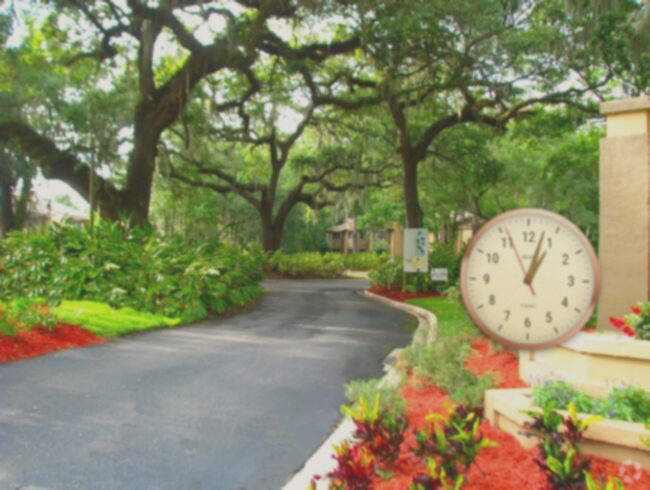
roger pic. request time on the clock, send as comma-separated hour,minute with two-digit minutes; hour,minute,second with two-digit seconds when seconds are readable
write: 1,02,56
